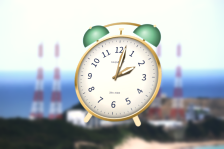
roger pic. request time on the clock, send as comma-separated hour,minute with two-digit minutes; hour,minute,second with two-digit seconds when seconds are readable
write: 2,02
